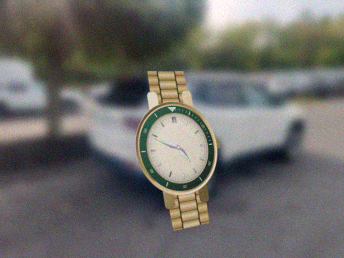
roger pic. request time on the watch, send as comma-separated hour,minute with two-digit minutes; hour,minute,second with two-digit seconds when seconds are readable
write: 4,49
